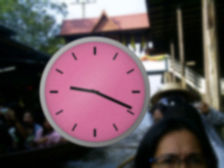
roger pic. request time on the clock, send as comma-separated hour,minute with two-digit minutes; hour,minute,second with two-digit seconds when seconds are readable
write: 9,19
